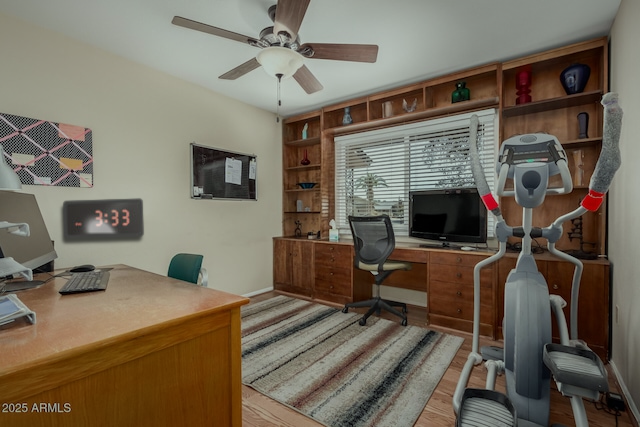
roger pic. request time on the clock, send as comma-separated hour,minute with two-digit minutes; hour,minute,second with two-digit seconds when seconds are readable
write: 3,33
